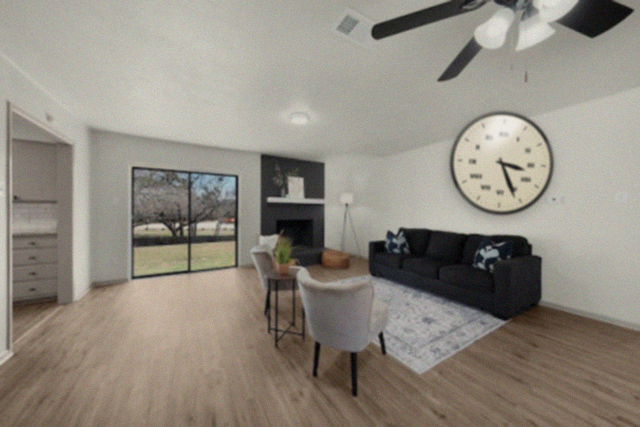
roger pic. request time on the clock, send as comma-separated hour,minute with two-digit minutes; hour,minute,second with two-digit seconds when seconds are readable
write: 3,26
